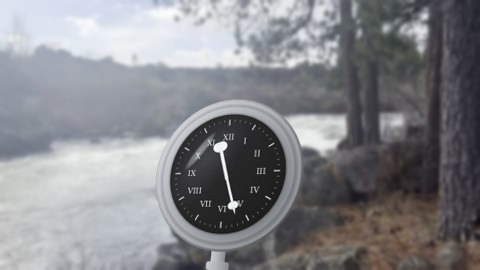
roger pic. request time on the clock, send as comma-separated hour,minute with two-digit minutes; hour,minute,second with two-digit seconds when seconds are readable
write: 11,27
